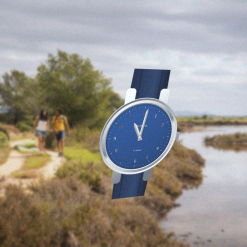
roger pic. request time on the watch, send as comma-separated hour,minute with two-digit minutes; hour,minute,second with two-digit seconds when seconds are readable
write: 11,01
